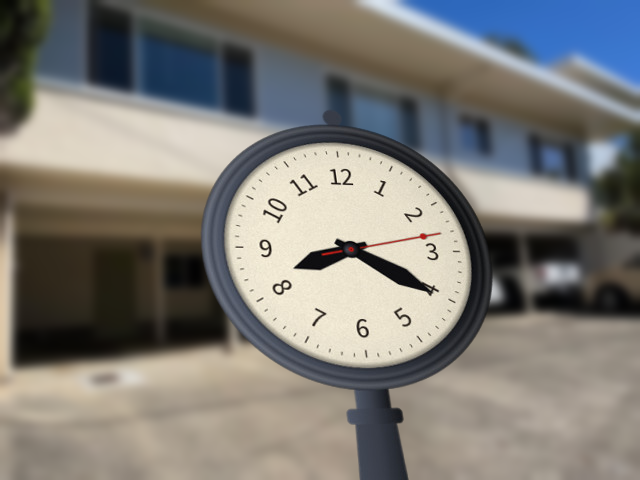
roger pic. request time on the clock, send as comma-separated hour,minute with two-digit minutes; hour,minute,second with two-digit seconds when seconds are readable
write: 8,20,13
